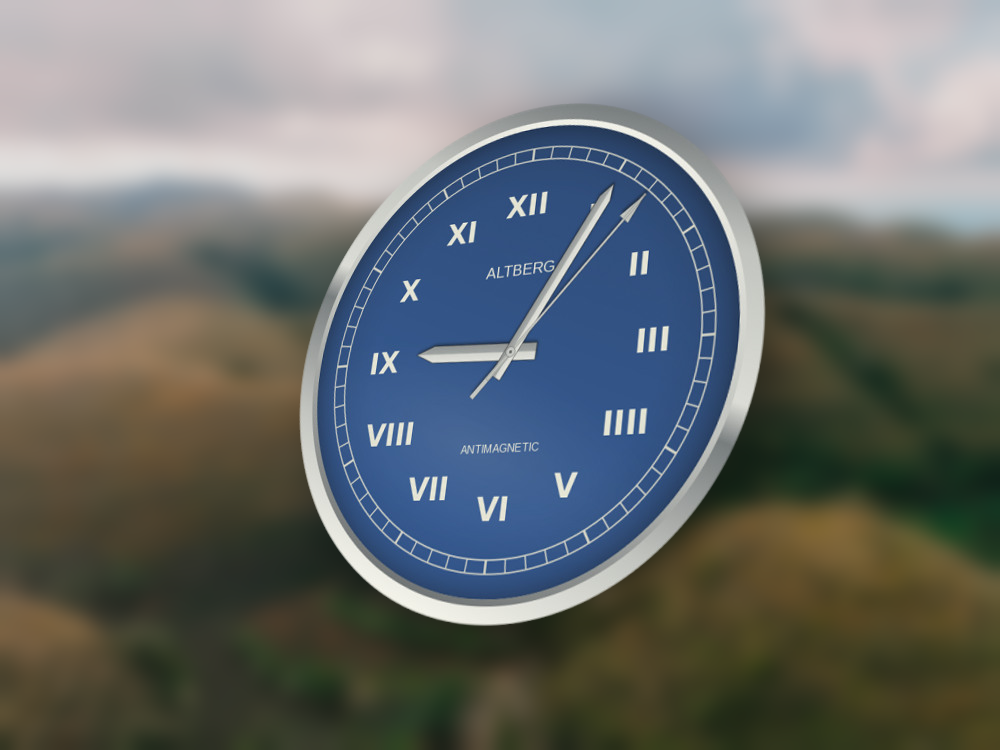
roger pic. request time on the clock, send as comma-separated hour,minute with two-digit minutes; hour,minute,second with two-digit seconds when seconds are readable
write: 9,05,07
